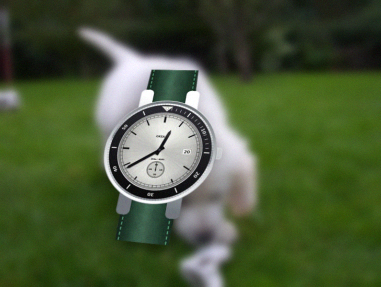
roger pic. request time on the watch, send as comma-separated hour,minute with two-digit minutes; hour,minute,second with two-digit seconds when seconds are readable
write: 12,39
